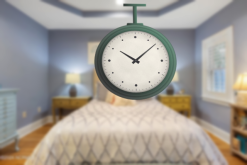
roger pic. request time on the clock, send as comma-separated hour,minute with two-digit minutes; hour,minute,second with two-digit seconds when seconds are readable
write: 10,08
